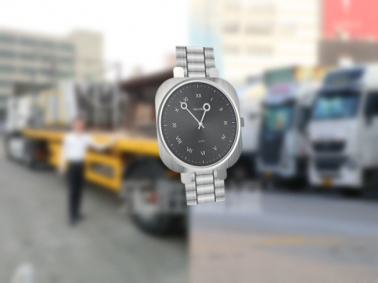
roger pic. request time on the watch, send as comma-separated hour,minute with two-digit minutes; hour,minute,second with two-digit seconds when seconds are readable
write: 12,53
